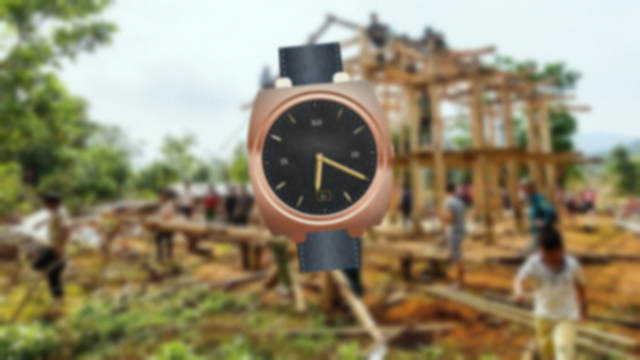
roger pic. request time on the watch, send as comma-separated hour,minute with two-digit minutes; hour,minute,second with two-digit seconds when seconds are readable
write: 6,20
